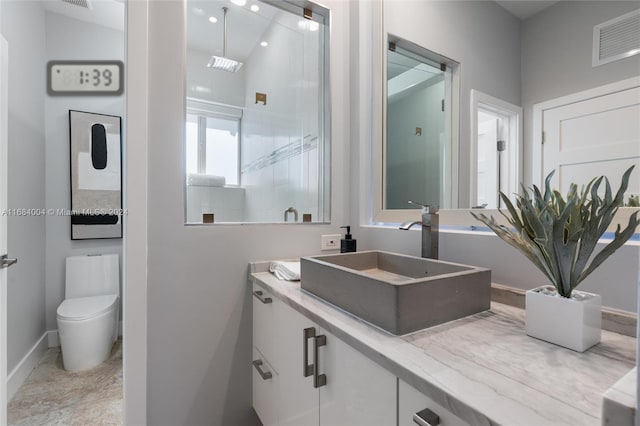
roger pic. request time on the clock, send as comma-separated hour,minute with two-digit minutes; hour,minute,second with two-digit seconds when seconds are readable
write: 1,39
